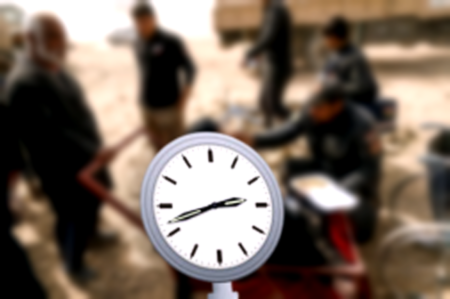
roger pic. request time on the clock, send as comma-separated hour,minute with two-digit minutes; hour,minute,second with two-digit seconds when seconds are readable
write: 2,42
